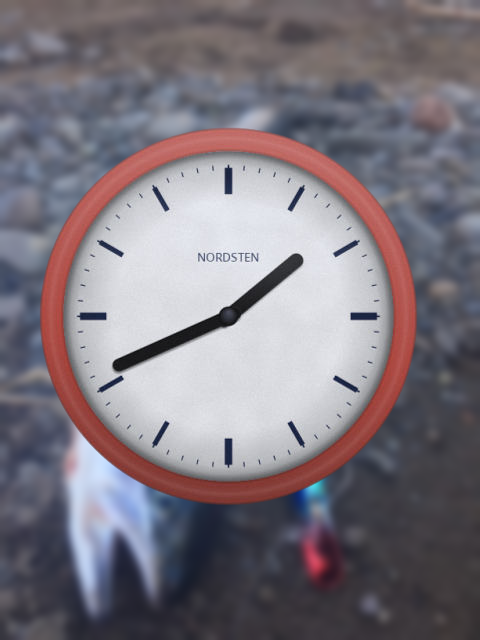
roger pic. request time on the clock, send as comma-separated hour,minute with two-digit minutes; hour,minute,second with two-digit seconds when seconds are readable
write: 1,41
